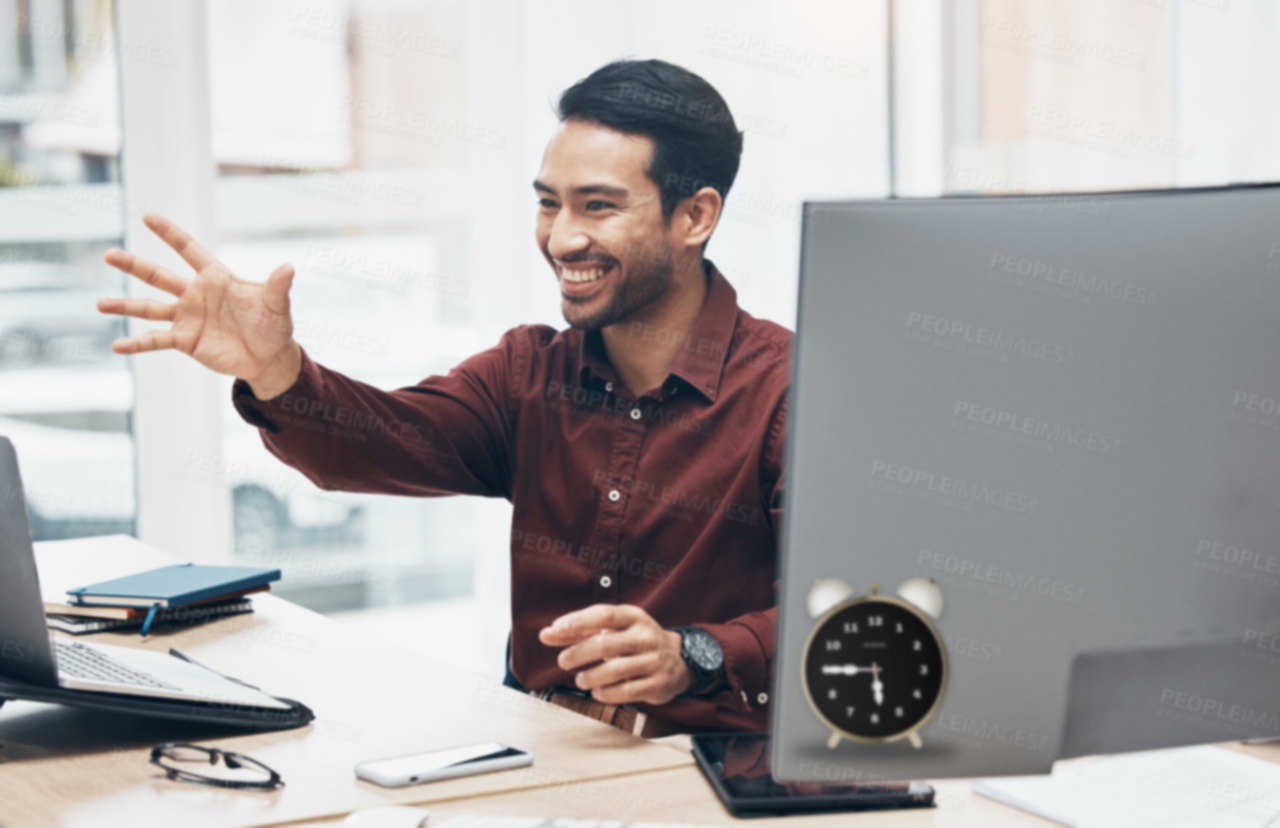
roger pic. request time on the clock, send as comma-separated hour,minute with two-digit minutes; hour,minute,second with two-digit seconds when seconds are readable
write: 5,45
